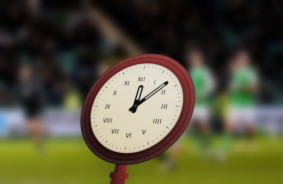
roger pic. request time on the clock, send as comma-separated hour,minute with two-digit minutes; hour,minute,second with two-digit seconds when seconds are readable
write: 12,08
